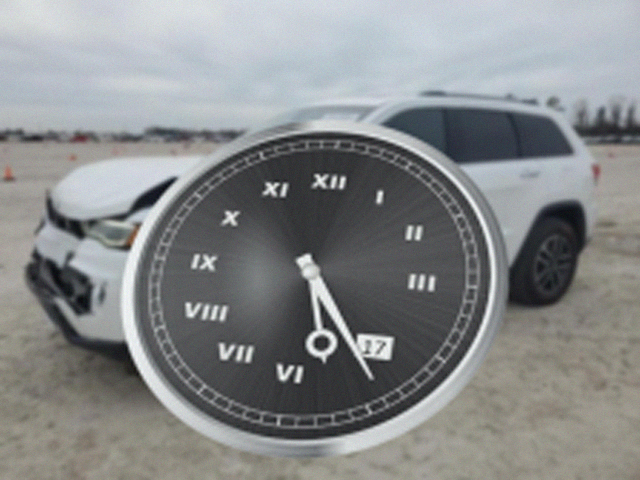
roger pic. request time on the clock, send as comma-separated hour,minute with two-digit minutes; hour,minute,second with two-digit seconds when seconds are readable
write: 5,24
